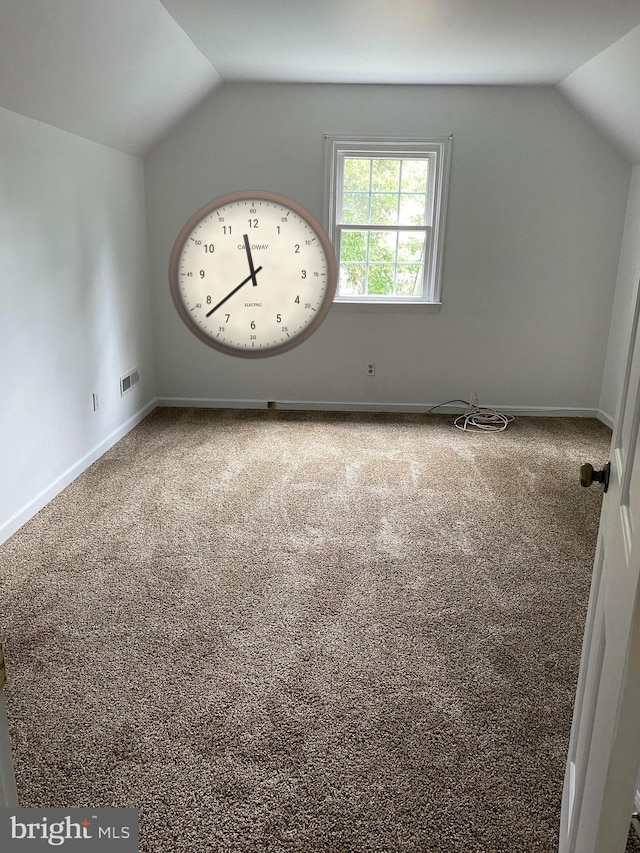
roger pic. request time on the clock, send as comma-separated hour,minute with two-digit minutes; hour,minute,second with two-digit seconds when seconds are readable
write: 11,38
